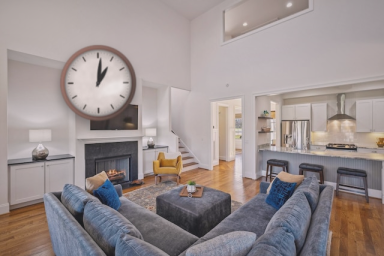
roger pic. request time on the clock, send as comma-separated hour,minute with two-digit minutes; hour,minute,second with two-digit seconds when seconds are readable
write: 1,01
